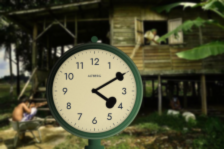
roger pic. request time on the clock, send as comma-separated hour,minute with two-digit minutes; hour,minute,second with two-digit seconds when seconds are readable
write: 4,10
